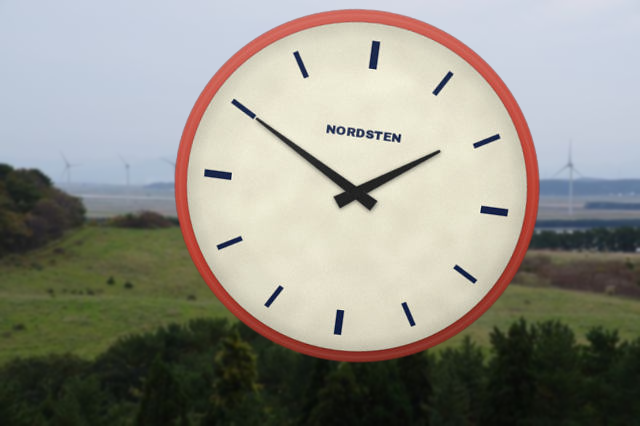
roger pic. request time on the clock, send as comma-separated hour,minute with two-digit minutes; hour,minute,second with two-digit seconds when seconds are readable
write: 1,50
